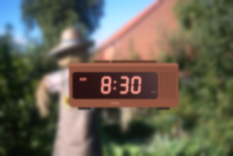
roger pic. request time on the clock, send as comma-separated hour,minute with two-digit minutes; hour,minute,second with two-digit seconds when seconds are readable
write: 8,30
